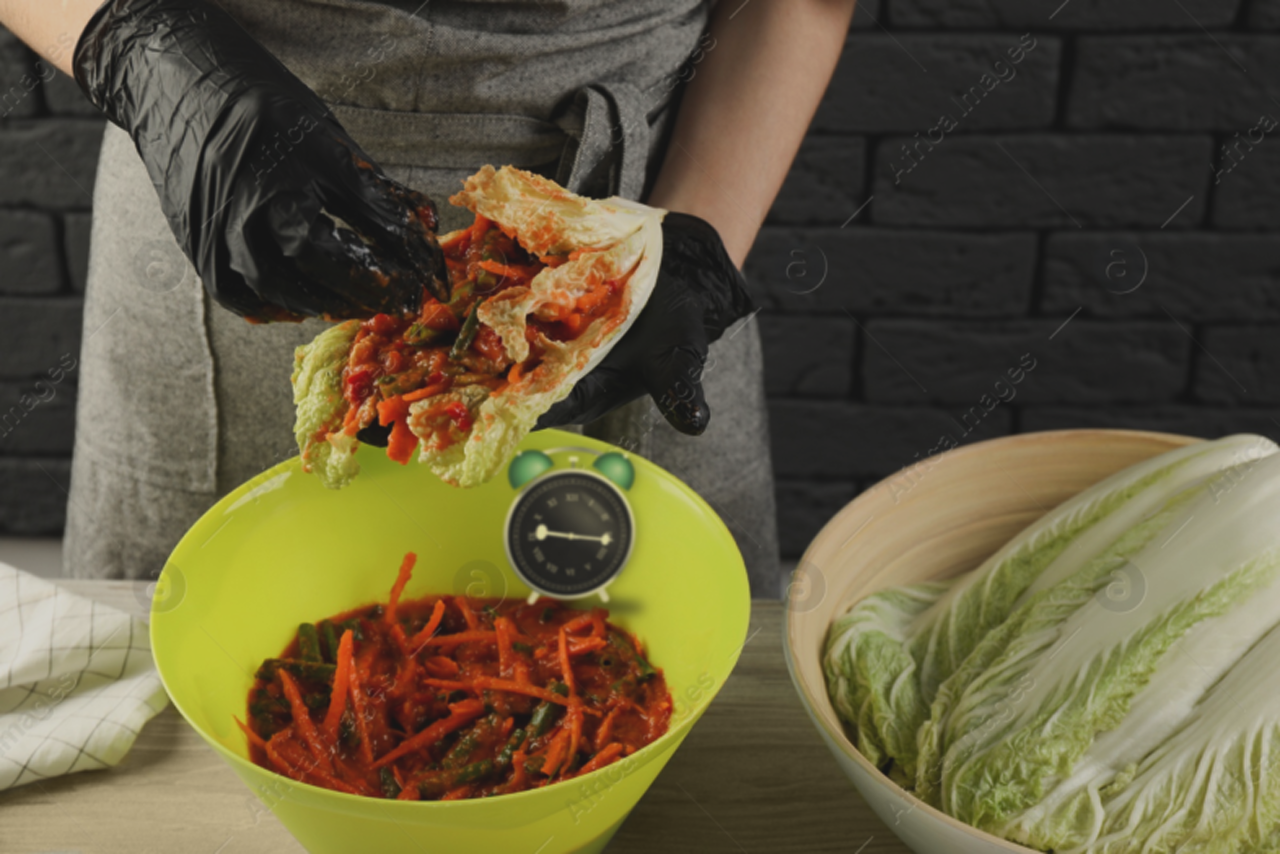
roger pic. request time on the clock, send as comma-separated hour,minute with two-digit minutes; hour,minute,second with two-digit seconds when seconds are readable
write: 9,16
